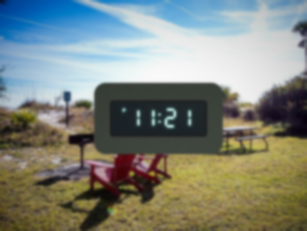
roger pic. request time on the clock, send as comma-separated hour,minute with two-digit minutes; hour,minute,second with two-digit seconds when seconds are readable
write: 11,21
